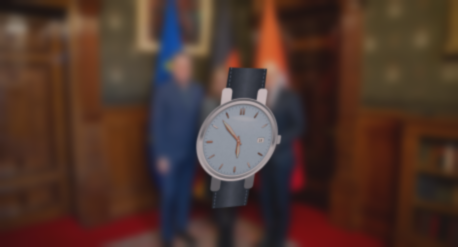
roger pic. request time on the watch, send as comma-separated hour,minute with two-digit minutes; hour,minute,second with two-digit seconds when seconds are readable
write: 5,53
